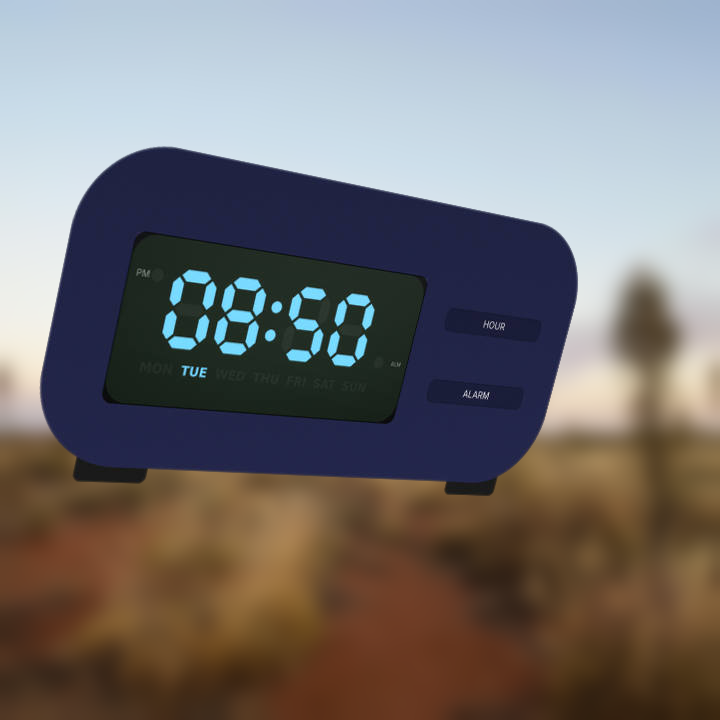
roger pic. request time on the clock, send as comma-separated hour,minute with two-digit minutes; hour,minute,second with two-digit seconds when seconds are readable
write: 8,50
